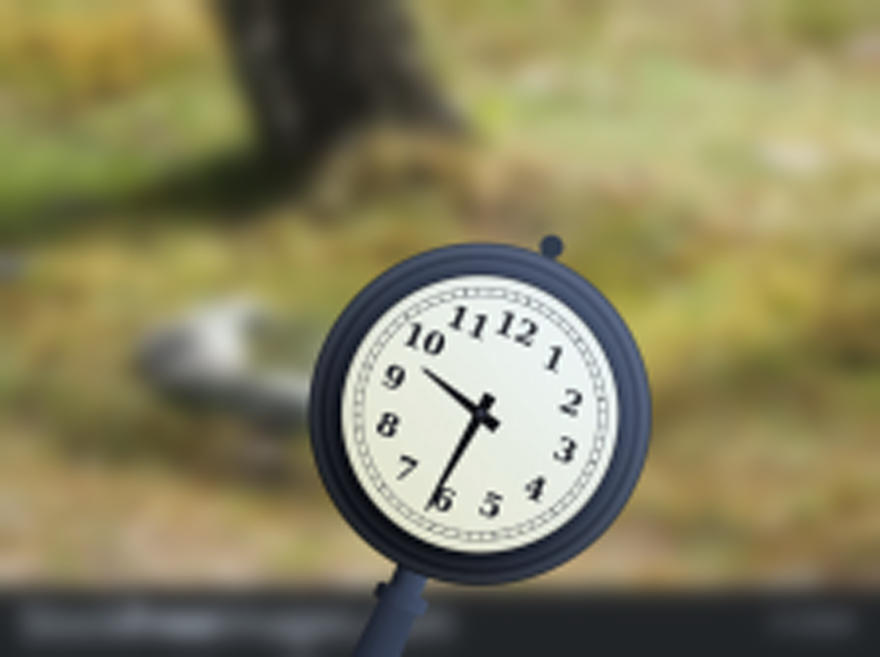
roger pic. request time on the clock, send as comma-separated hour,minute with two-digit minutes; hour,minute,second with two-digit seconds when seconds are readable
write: 9,31
